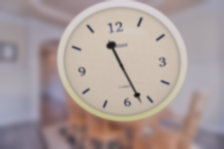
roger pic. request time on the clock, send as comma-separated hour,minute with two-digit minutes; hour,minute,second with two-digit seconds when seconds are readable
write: 11,27
